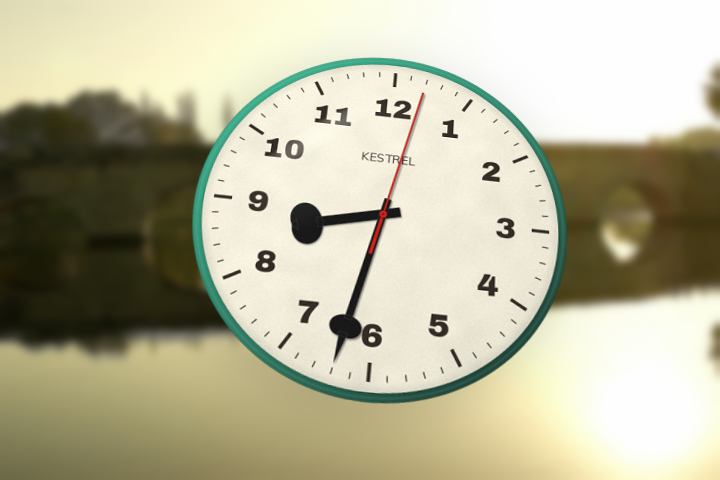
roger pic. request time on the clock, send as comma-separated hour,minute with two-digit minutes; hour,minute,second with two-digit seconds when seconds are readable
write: 8,32,02
